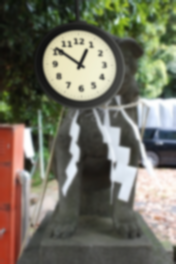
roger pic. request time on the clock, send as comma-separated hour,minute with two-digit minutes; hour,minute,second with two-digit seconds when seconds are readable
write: 12,51
